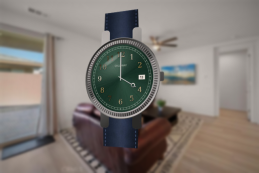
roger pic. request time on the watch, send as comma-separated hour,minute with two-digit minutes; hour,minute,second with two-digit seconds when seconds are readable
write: 4,00
